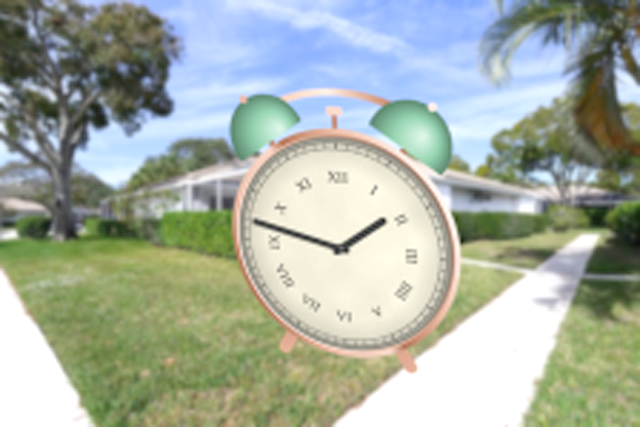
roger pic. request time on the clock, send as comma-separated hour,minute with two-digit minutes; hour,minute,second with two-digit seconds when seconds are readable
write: 1,47
